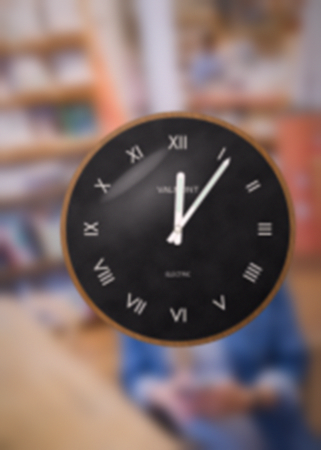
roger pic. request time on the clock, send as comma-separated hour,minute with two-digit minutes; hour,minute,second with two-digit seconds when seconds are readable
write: 12,06
